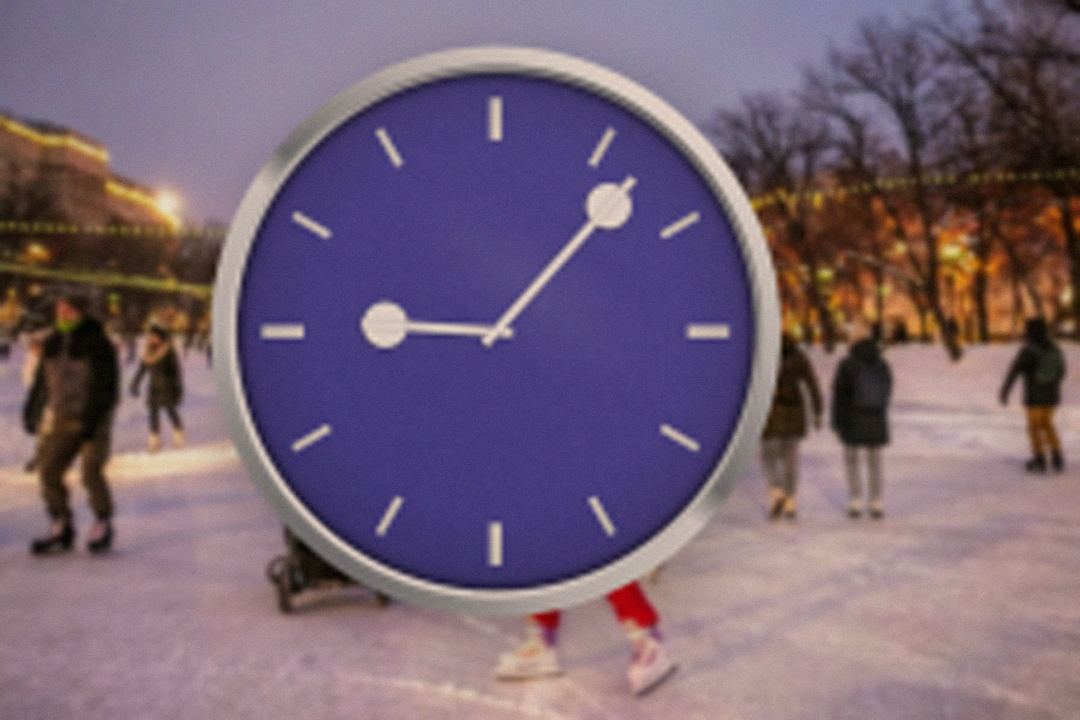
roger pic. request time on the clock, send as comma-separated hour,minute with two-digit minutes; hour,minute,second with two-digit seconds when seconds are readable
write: 9,07
